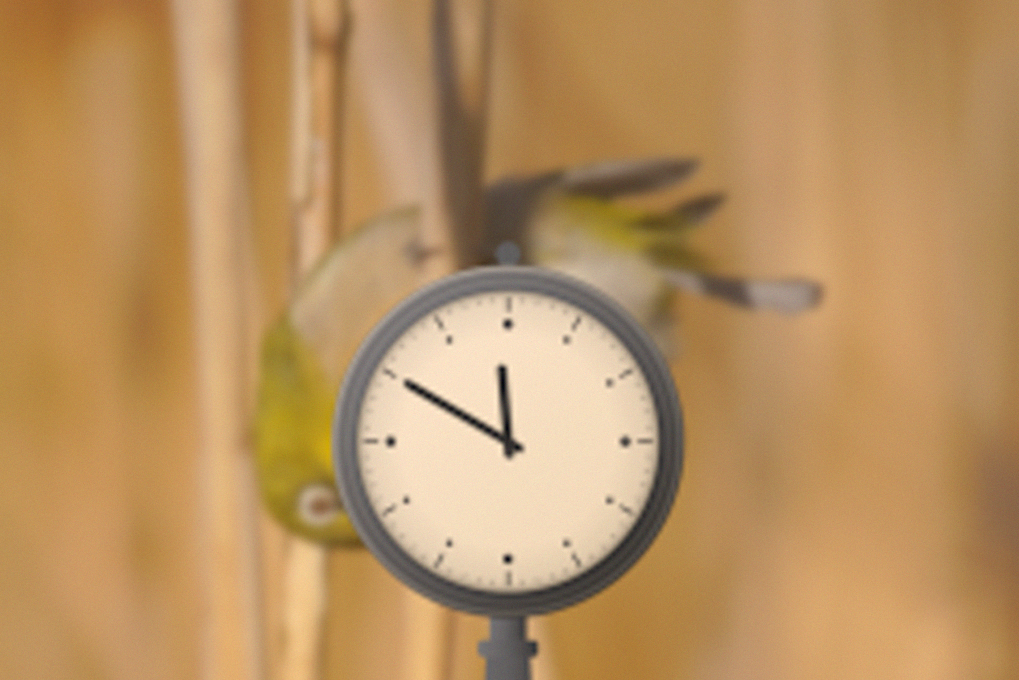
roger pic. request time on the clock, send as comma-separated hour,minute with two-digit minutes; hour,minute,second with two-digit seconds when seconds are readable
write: 11,50
